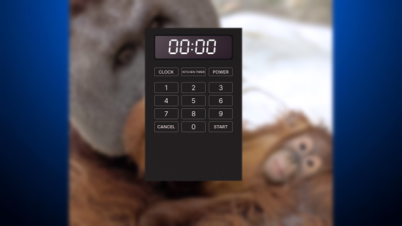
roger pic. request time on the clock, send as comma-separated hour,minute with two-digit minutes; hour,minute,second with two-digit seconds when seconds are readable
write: 0,00
